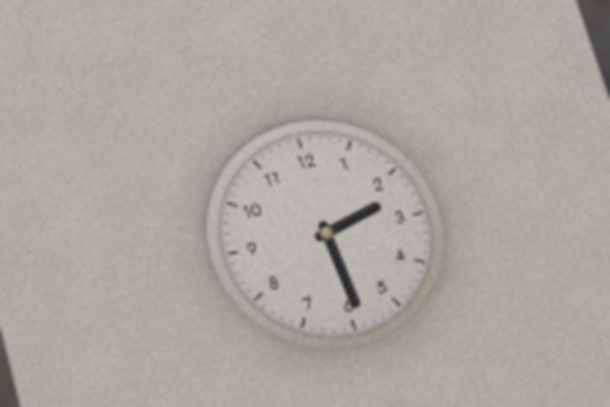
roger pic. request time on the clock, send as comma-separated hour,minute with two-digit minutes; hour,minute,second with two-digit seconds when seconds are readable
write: 2,29
